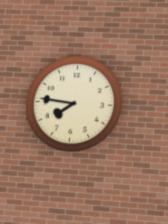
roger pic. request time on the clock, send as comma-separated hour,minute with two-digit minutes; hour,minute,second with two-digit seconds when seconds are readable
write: 7,46
